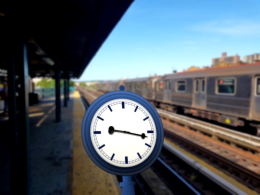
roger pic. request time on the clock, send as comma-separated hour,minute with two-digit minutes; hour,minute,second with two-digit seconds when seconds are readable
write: 9,17
